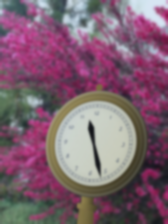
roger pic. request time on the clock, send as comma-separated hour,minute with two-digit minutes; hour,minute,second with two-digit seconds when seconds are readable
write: 11,27
